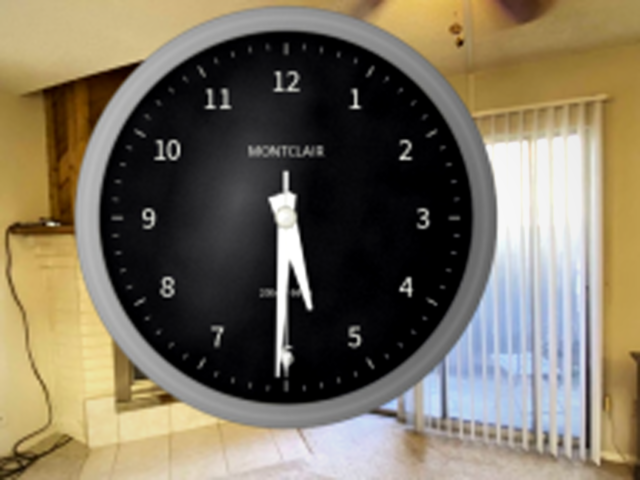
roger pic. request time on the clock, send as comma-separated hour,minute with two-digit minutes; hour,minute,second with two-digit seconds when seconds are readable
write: 5,30,30
